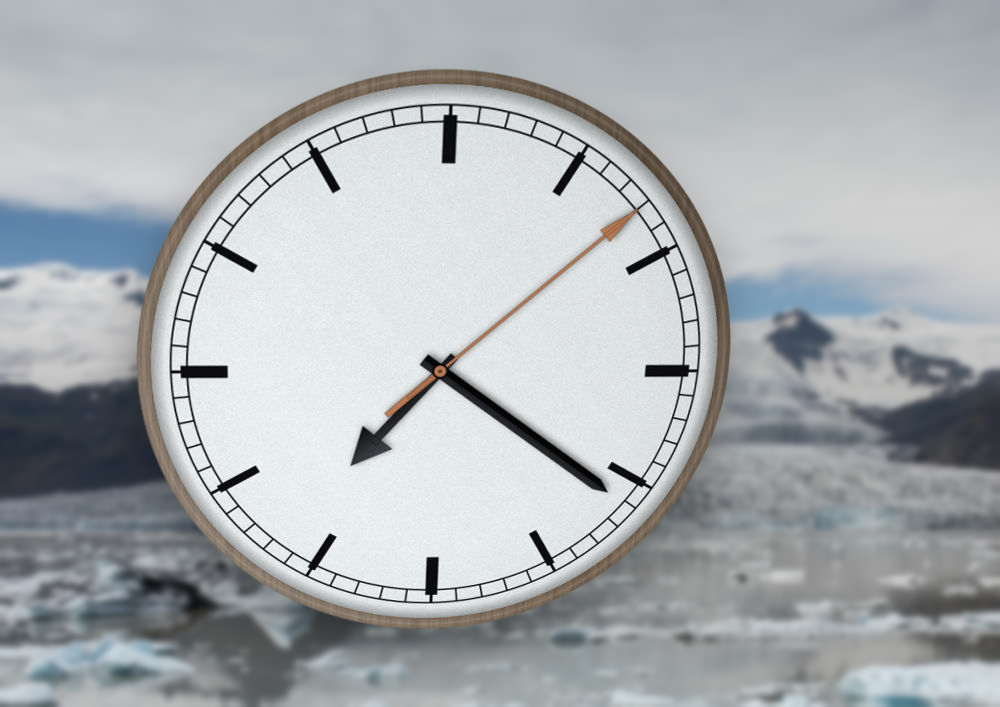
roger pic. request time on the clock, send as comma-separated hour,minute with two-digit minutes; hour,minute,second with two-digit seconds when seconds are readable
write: 7,21,08
